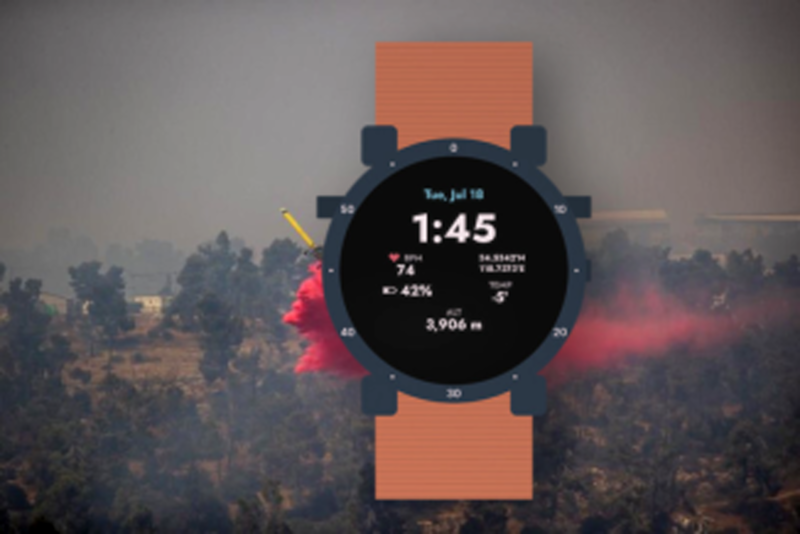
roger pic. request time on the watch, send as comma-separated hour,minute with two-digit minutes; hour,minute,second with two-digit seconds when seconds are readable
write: 1,45
